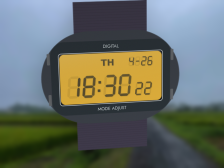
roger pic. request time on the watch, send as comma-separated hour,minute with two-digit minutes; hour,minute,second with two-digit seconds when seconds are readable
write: 18,30,22
